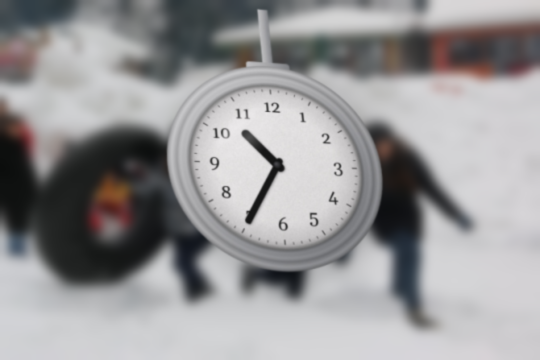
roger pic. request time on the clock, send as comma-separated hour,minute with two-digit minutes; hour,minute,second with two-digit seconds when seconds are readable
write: 10,35
